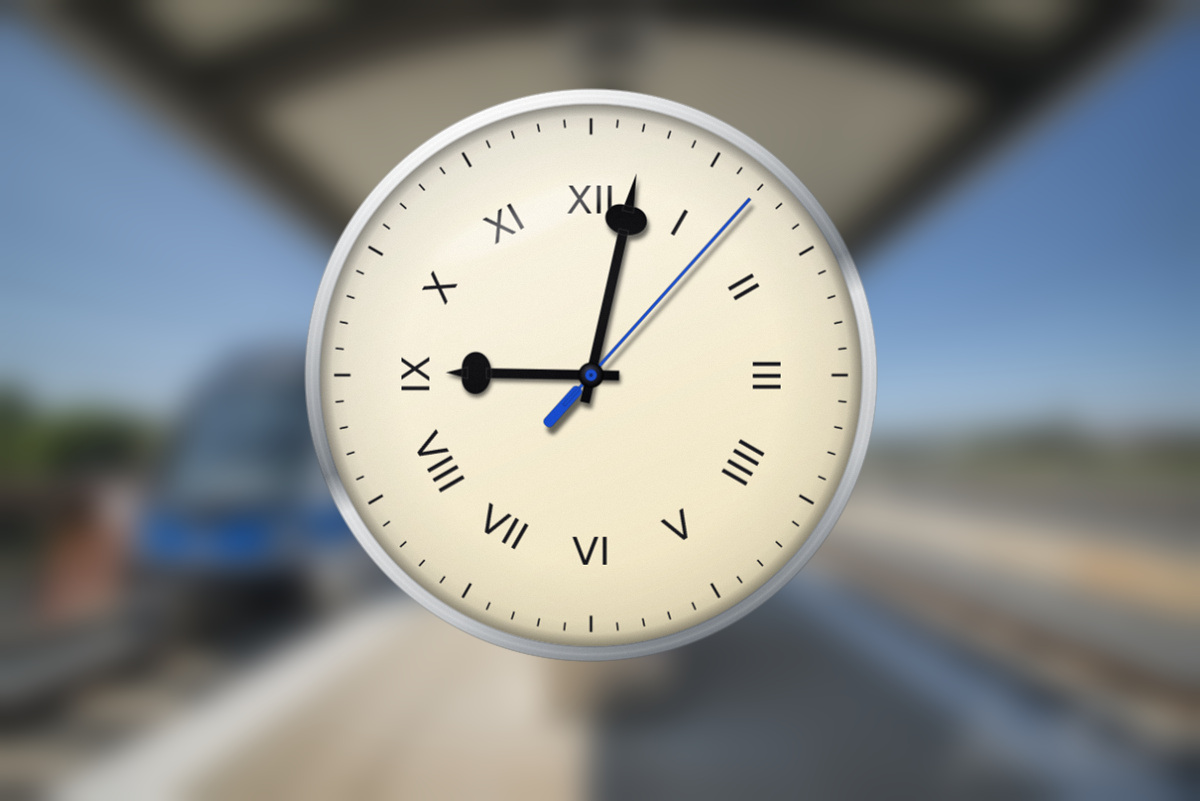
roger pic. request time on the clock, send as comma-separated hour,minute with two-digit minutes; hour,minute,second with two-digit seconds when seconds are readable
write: 9,02,07
